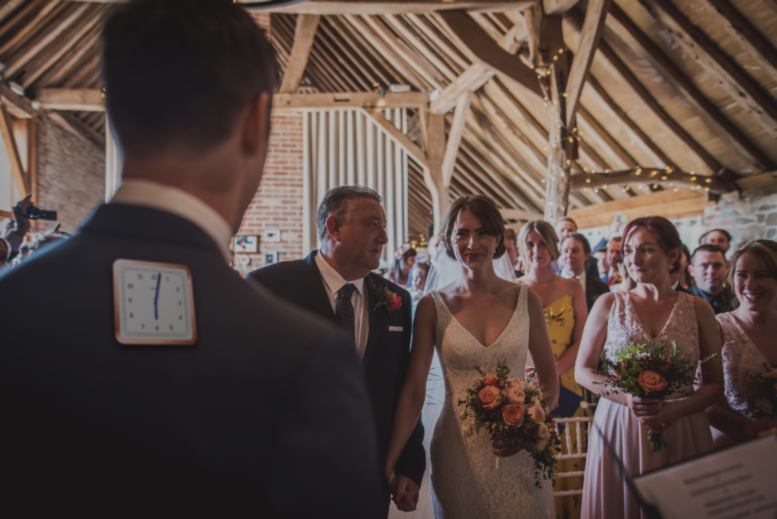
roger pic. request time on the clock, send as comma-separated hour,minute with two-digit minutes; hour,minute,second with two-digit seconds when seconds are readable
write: 6,02
